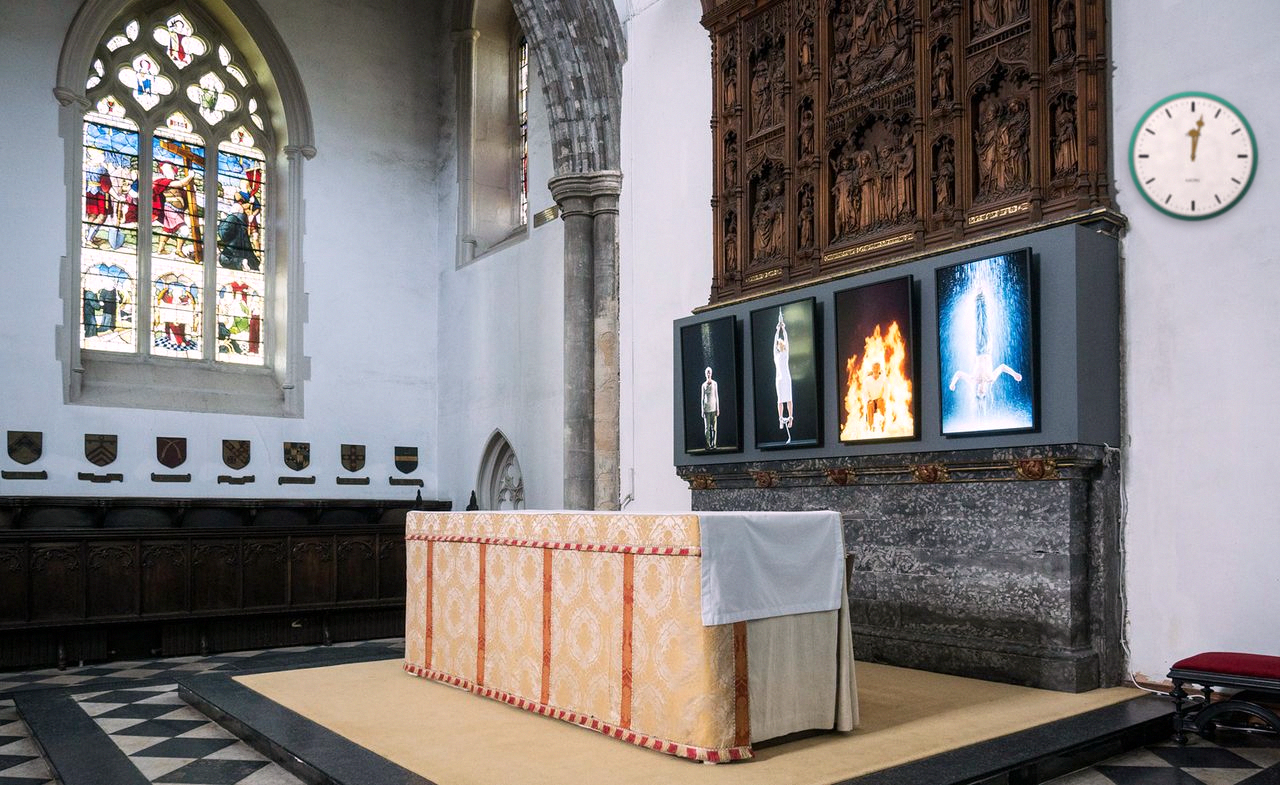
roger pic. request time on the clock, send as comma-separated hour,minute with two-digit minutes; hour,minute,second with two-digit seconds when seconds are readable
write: 12,02
